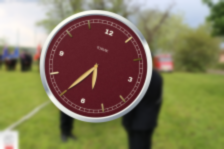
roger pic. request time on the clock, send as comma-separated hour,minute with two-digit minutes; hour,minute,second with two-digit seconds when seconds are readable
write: 5,35
